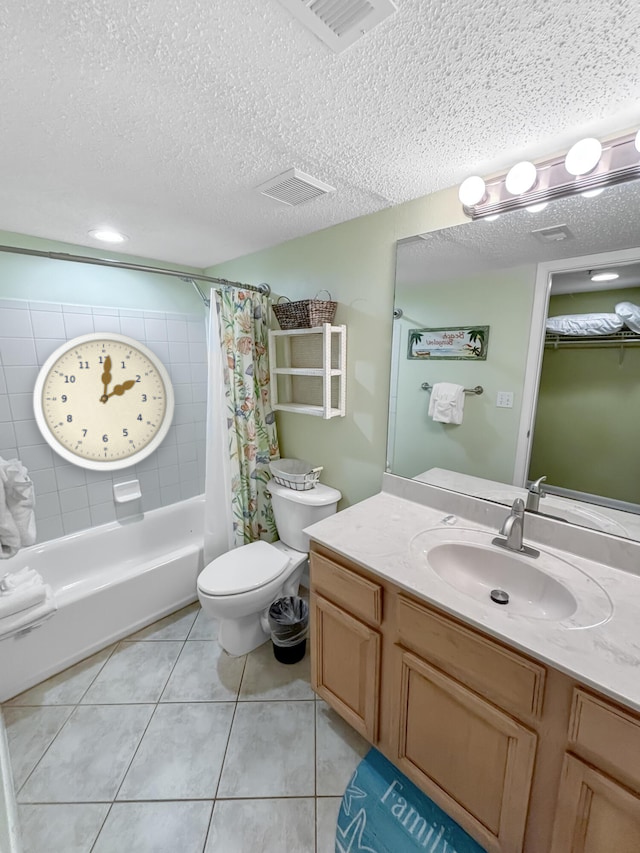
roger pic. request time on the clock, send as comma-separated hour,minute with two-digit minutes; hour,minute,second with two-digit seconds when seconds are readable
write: 2,01
